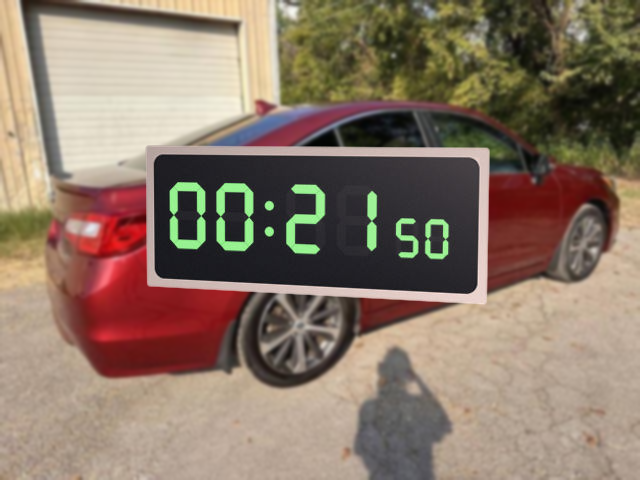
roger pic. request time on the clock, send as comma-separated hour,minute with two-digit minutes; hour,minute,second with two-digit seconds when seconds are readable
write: 0,21,50
